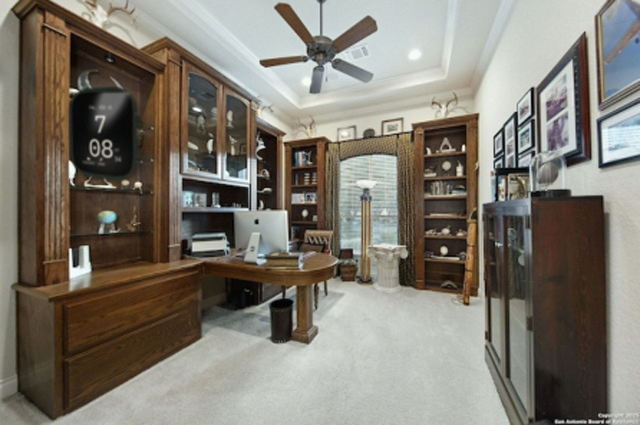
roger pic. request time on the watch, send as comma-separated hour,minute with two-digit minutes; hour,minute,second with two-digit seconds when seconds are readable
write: 7,08
